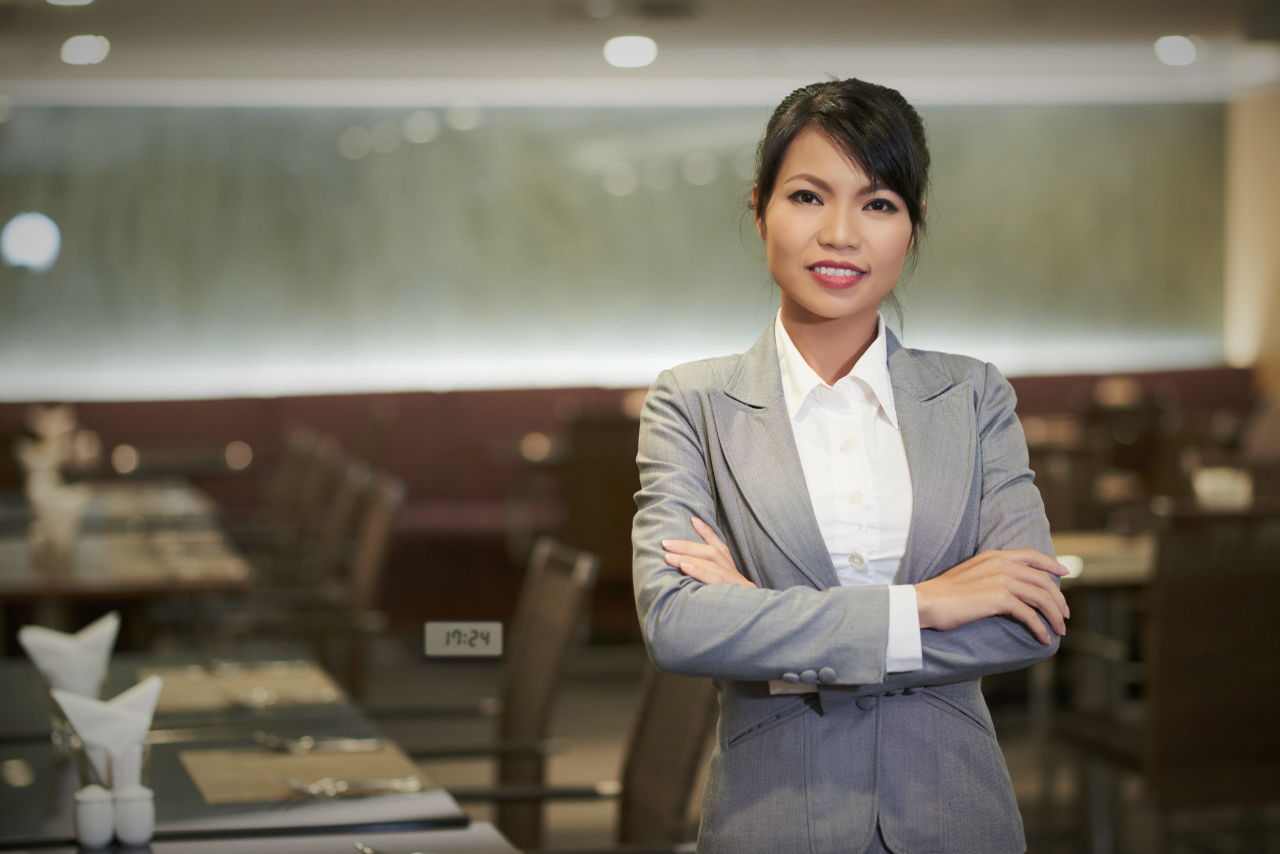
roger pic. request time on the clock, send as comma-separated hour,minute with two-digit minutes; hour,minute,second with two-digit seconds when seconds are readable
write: 17,24
